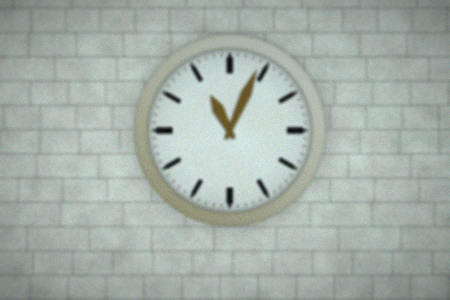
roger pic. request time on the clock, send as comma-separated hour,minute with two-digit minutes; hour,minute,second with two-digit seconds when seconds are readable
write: 11,04
